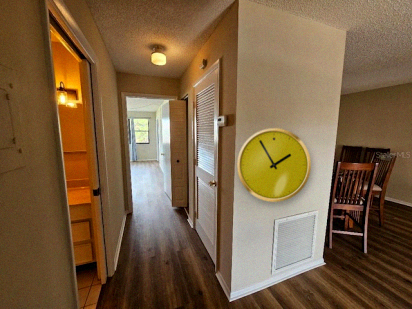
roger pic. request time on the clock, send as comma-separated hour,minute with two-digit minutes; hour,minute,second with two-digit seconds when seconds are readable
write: 1,55
